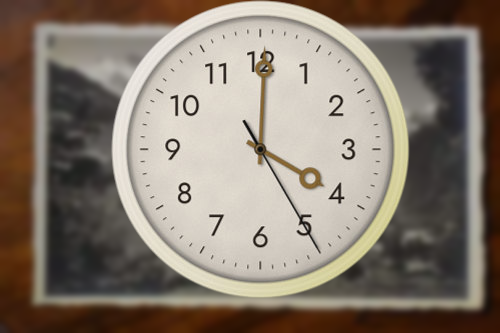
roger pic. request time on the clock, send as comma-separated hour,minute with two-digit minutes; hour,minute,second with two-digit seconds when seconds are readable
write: 4,00,25
